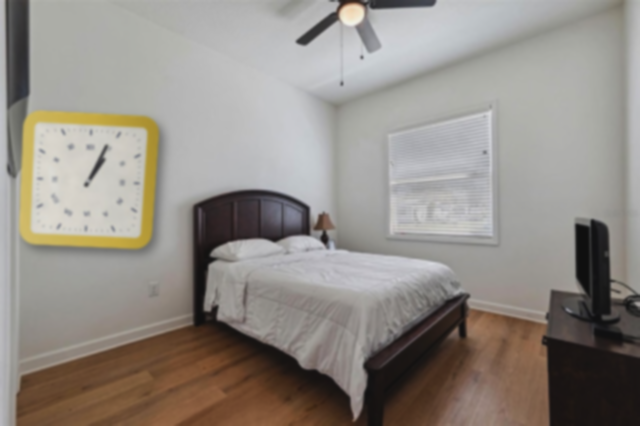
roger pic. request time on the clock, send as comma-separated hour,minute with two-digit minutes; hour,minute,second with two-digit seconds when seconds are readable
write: 1,04
